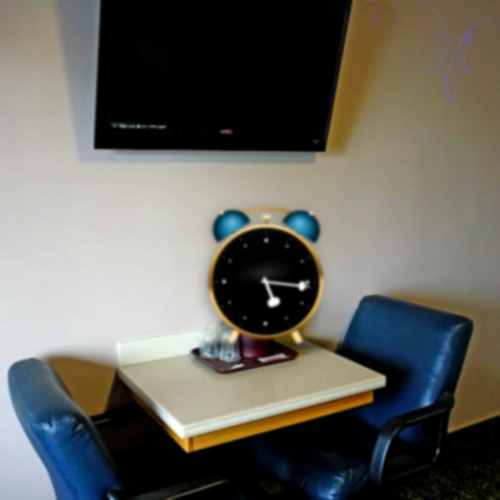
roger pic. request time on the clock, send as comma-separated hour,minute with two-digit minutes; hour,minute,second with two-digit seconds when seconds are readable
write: 5,16
